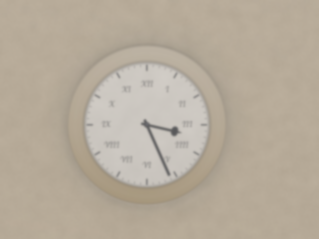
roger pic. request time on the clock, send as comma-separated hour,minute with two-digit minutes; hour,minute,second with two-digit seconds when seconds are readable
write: 3,26
